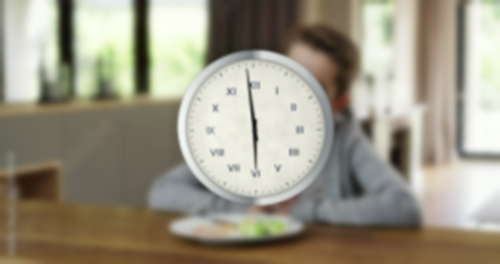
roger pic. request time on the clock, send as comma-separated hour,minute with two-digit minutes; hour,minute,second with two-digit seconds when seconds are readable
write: 5,59
